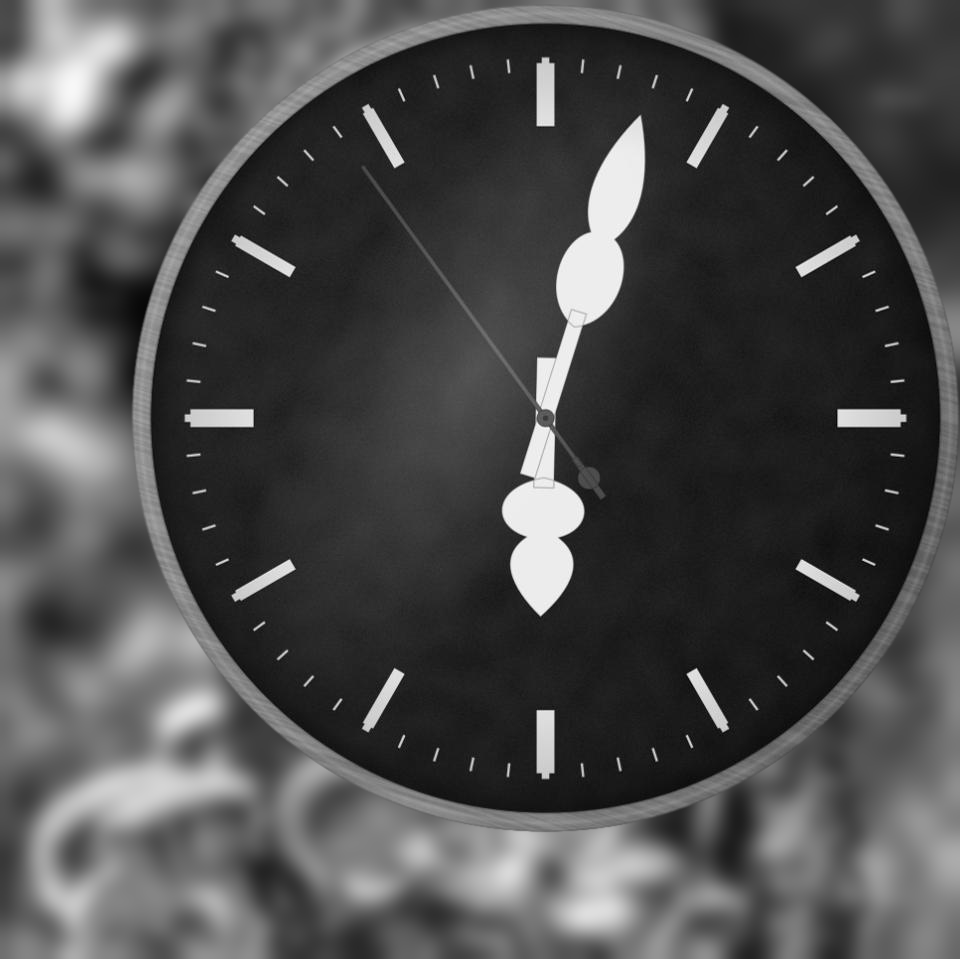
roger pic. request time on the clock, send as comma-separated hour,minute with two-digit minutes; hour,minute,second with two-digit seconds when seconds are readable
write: 6,02,54
